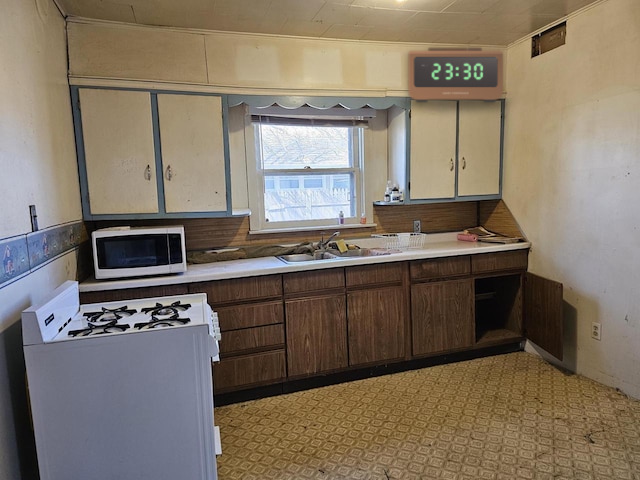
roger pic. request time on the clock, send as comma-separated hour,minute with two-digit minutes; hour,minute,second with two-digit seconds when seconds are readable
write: 23,30
